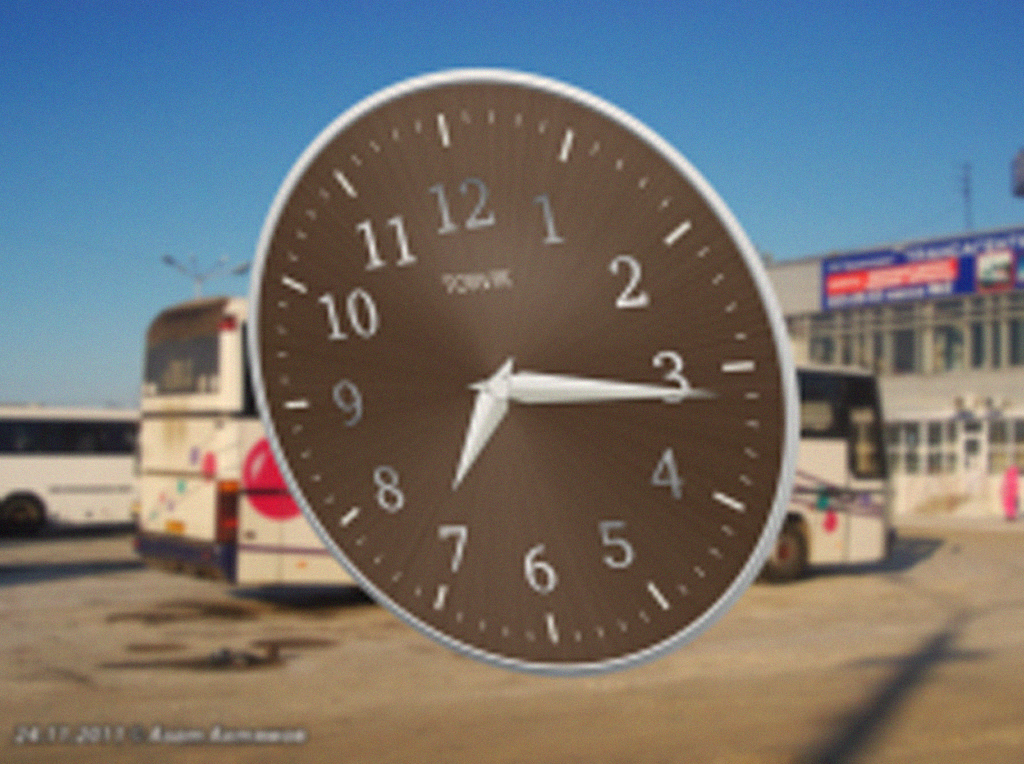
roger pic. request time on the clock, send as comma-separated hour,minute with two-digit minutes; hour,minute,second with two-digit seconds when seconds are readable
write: 7,16
